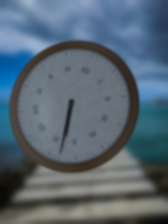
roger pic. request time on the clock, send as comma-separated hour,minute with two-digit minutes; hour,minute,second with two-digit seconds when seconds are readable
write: 5,28
